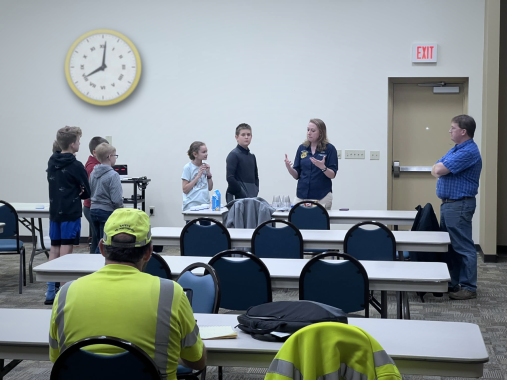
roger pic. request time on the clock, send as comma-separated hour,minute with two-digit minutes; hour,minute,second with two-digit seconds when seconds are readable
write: 8,01
